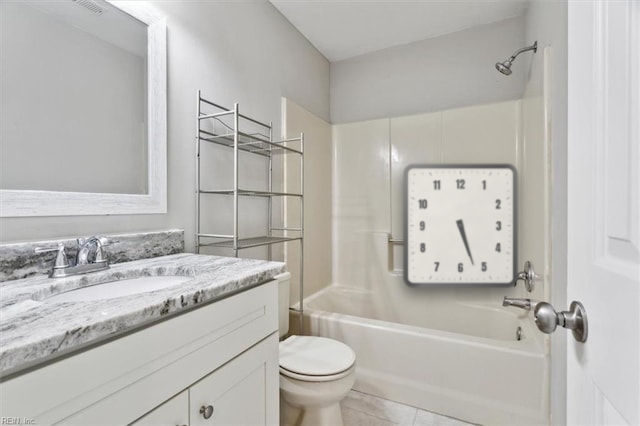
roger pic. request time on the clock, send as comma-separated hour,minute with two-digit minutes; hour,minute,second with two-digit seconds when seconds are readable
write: 5,27
